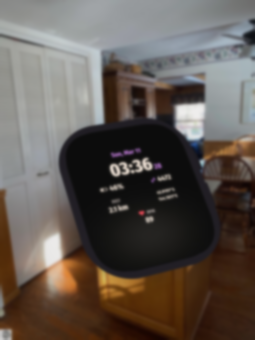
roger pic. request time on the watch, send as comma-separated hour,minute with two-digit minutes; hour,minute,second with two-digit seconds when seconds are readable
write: 3,36
